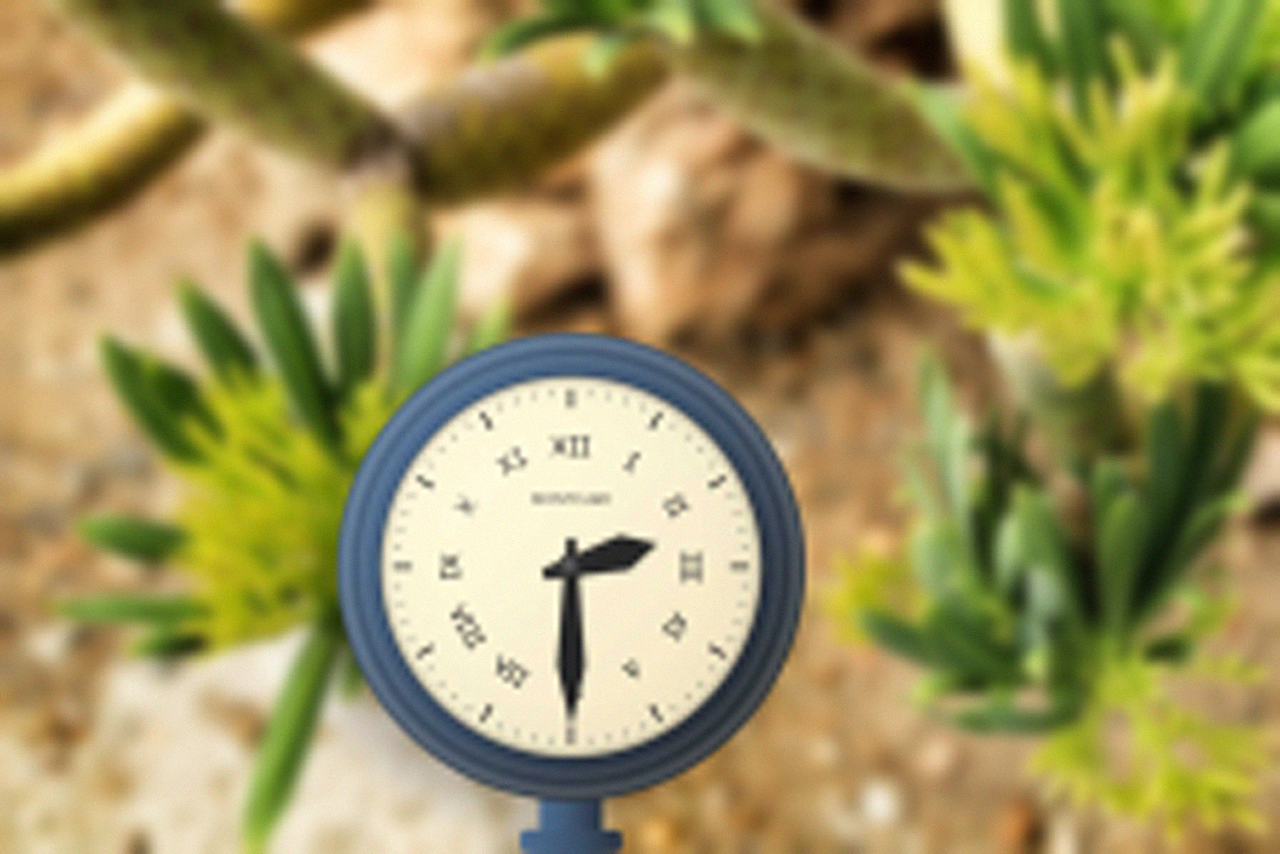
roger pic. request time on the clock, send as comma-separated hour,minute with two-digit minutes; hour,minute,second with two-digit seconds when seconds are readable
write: 2,30
